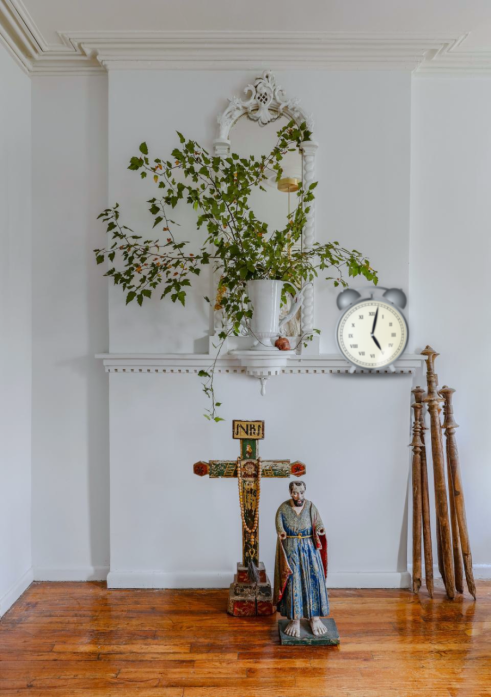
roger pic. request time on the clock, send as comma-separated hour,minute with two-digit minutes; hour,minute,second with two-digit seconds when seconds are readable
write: 5,02
